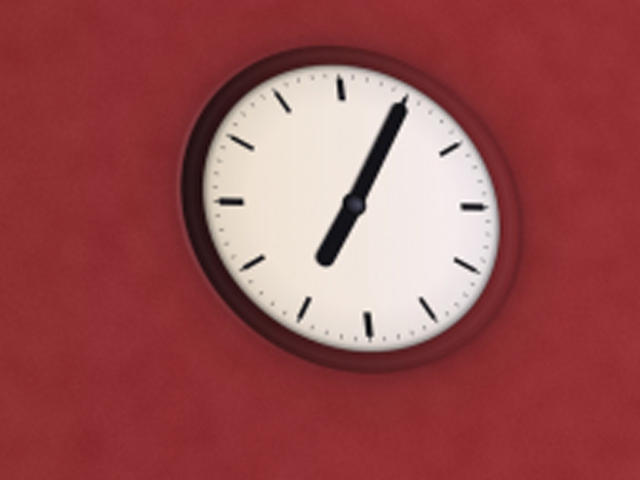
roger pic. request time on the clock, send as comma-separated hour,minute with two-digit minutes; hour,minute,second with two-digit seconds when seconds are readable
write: 7,05
